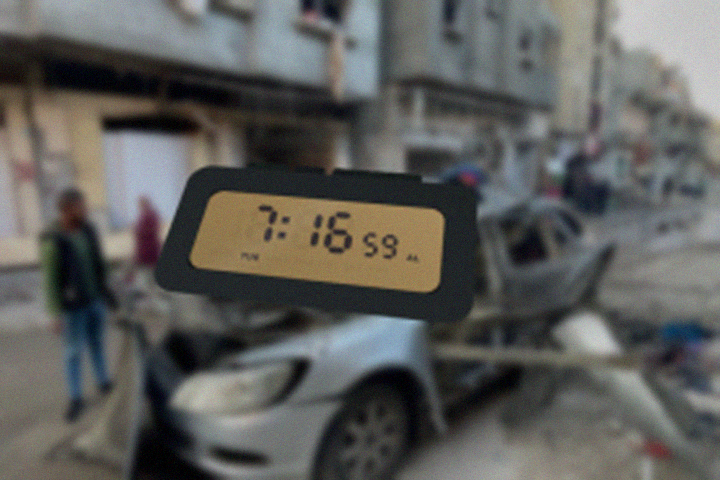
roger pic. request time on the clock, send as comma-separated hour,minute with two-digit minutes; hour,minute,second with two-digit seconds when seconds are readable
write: 7,16,59
